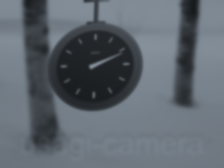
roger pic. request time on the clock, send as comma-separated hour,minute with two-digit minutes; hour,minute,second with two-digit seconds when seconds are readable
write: 2,11
